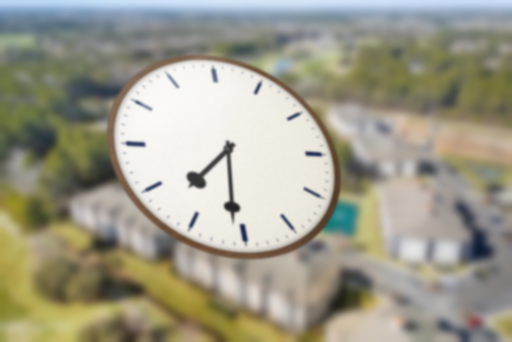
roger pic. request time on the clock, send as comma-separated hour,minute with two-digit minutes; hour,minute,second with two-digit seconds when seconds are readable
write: 7,31
